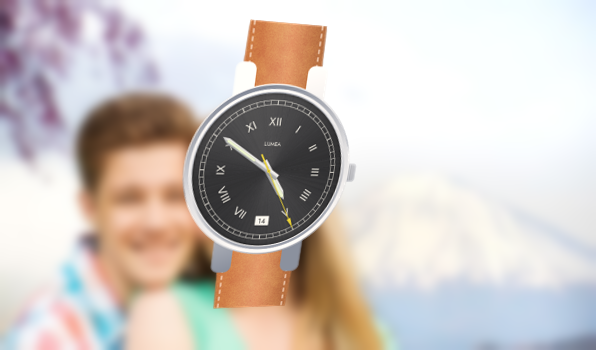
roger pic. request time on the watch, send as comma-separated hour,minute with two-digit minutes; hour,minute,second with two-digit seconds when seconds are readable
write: 4,50,25
